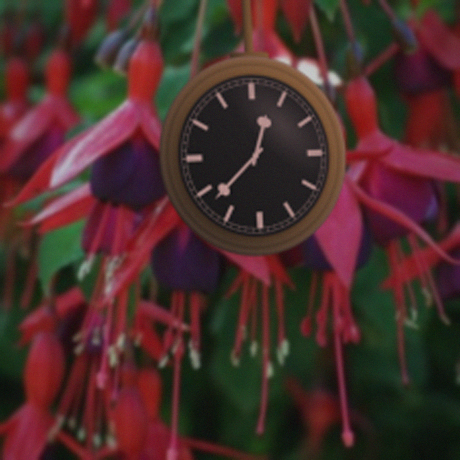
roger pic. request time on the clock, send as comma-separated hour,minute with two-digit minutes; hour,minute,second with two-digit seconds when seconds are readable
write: 12,38
